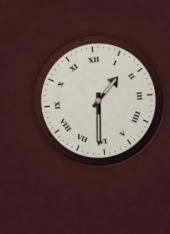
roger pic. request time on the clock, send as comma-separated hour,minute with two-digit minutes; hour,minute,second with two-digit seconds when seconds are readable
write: 1,31
